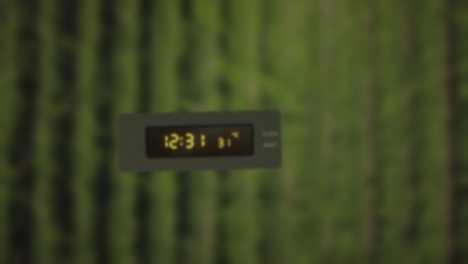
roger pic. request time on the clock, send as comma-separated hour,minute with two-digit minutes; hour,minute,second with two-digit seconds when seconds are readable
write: 12,31
